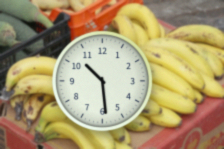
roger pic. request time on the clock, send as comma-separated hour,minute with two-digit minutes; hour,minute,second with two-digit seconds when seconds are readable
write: 10,29
